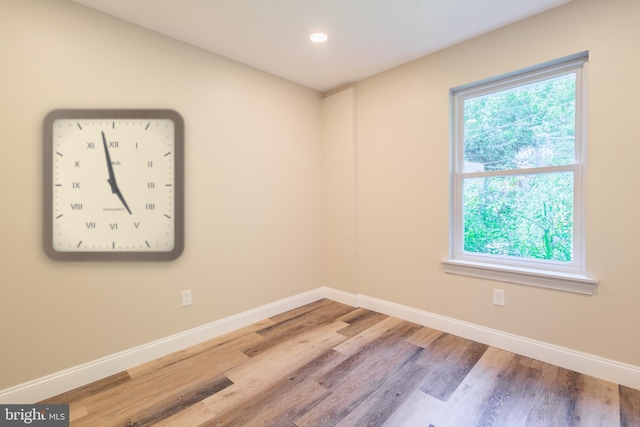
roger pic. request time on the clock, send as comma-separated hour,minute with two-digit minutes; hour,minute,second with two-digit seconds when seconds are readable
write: 4,58
